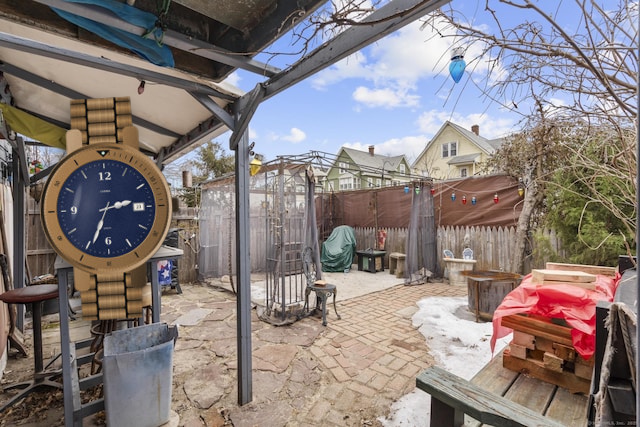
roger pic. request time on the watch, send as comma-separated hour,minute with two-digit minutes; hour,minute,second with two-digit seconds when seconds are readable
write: 2,34
